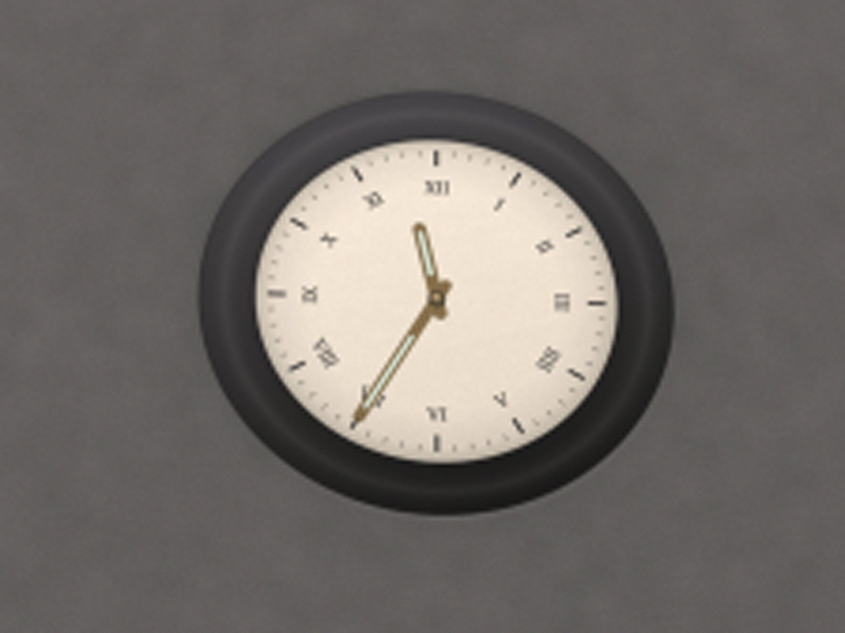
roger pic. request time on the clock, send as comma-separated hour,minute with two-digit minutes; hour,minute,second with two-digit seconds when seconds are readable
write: 11,35
